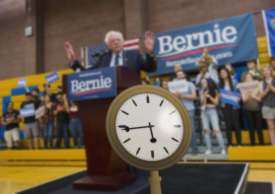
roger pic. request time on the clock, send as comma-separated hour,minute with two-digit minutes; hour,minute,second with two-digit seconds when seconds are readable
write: 5,44
